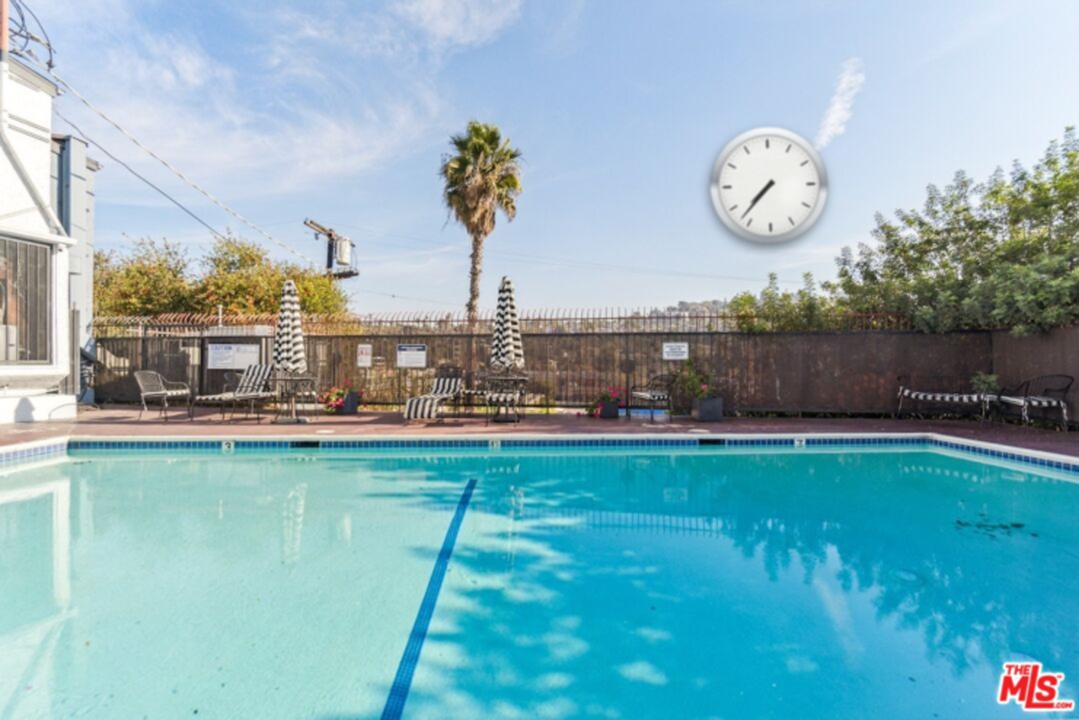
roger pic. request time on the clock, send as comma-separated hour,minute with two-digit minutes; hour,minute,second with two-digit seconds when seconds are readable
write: 7,37
